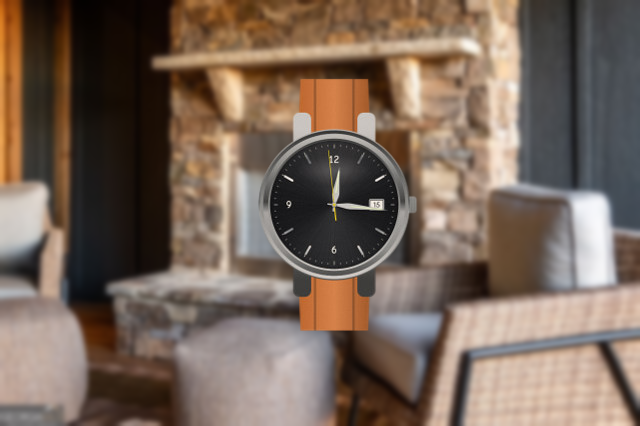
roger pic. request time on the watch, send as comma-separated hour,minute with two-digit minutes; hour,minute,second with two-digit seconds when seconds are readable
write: 12,15,59
